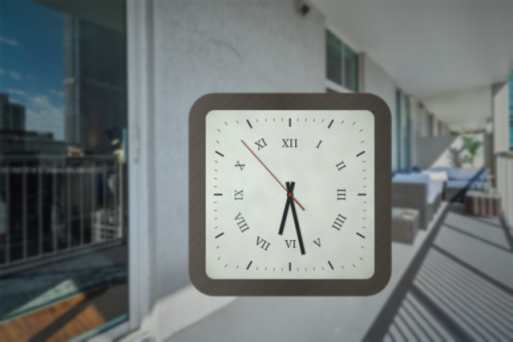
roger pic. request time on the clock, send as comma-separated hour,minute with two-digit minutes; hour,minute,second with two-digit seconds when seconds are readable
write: 6,27,53
